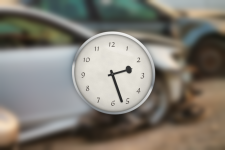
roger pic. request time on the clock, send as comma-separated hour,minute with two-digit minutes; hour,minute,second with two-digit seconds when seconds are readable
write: 2,27
